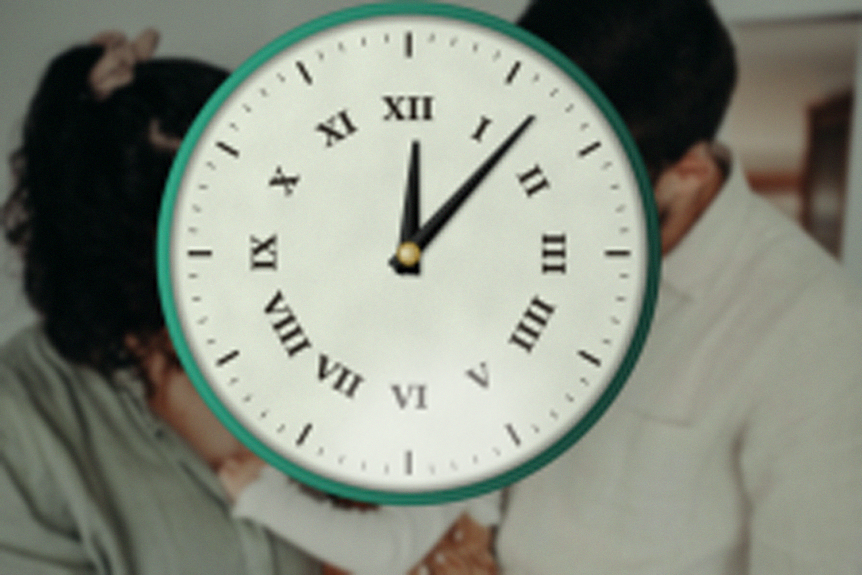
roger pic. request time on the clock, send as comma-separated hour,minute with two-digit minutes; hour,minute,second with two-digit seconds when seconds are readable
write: 12,07
